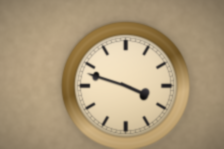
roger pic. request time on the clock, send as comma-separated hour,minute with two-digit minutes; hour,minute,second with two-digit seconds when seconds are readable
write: 3,48
